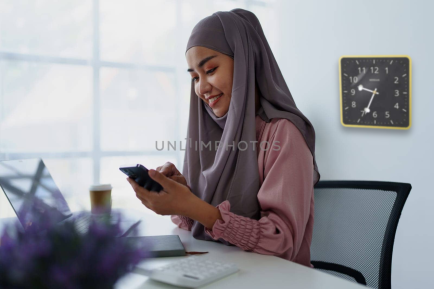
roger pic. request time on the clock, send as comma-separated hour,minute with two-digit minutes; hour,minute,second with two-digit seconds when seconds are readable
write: 9,34
